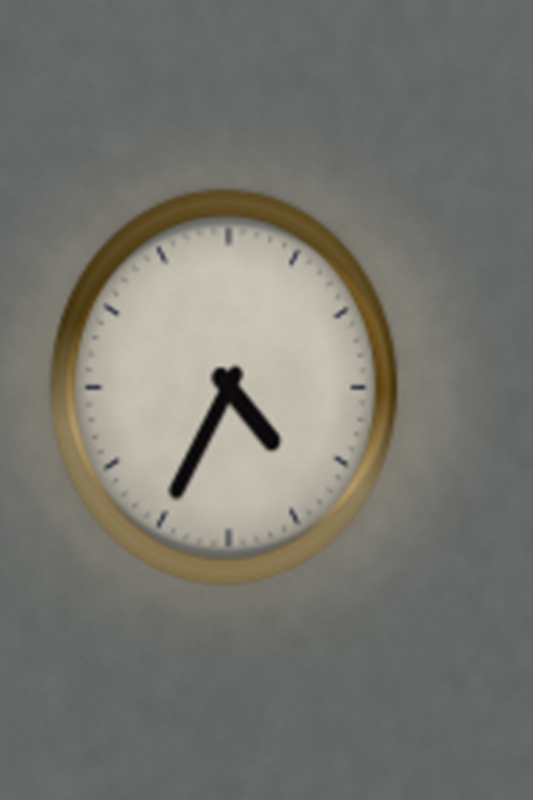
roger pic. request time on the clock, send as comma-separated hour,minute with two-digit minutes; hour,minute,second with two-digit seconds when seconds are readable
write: 4,35
